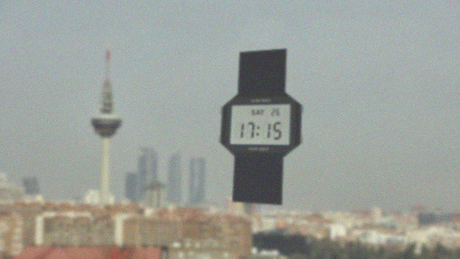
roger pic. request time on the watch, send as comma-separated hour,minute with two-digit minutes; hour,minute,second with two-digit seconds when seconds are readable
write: 17,15
